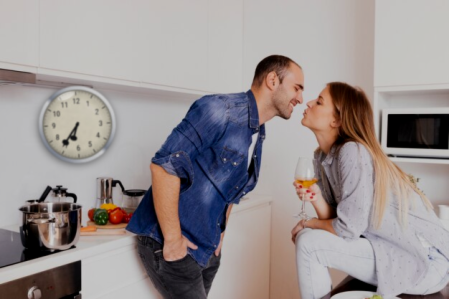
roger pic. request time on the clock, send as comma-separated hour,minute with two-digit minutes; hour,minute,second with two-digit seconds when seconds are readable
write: 6,36
